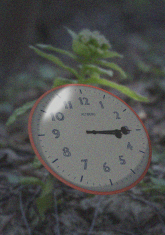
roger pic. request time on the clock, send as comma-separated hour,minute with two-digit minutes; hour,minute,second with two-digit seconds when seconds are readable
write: 3,15
